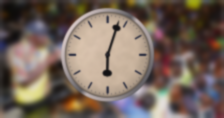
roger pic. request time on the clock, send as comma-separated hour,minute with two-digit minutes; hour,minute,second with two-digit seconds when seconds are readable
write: 6,03
